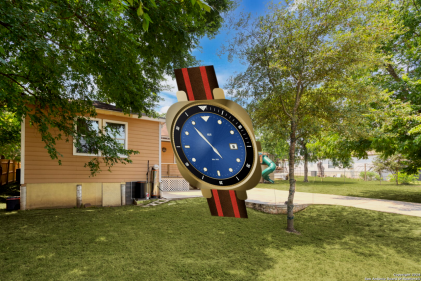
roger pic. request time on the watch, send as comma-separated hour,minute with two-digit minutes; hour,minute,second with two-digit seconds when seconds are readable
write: 4,54
